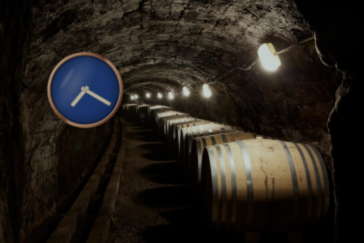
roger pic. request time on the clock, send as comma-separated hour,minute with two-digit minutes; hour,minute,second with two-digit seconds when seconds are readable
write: 7,20
